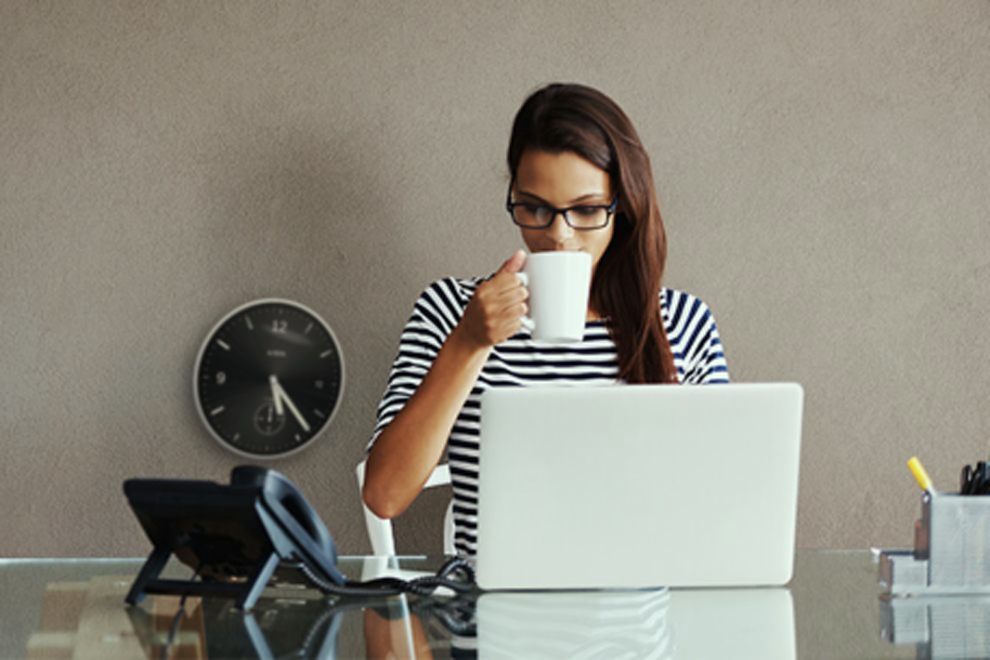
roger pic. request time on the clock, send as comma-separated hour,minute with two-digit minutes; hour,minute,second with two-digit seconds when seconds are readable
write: 5,23
